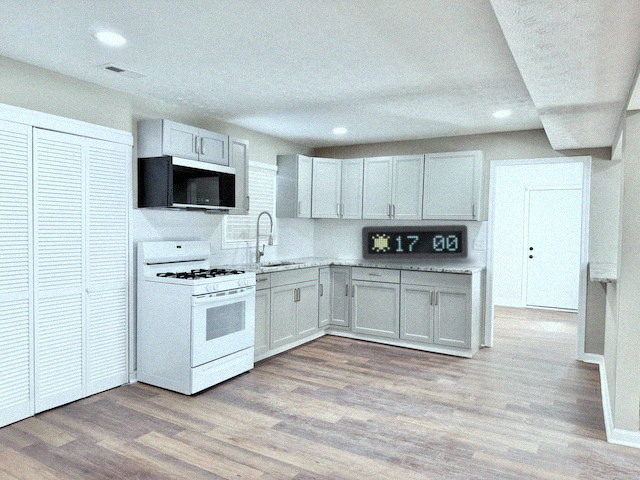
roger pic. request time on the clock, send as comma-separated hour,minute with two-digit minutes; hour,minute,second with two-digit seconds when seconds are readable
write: 17,00
